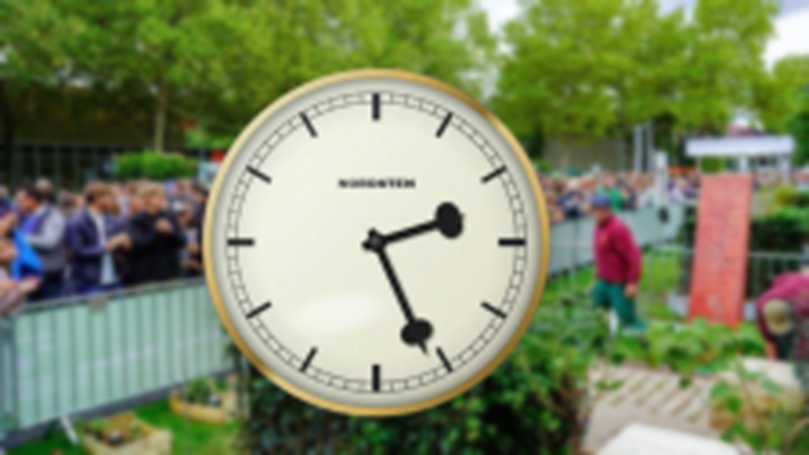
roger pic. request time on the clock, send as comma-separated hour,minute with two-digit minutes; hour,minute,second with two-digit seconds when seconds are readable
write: 2,26
